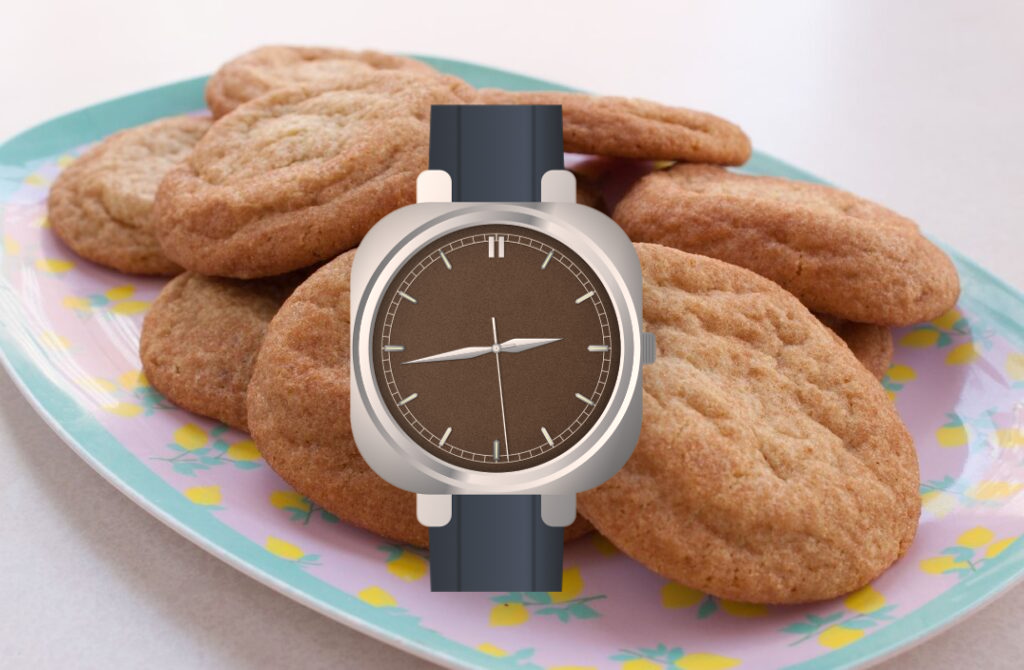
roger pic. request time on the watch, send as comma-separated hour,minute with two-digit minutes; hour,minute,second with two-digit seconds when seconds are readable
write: 2,43,29
